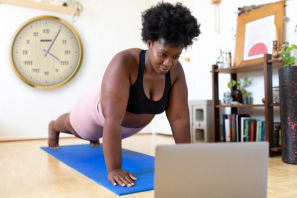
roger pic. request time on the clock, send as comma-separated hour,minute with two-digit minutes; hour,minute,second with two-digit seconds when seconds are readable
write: 4,05
